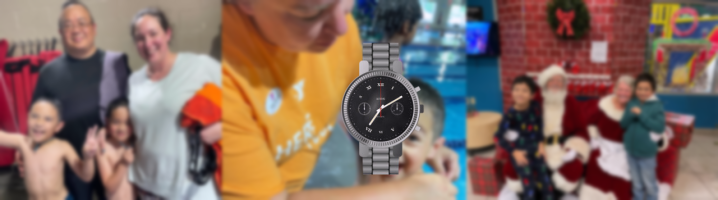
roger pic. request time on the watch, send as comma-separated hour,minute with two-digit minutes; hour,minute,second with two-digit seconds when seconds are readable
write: 7,10
